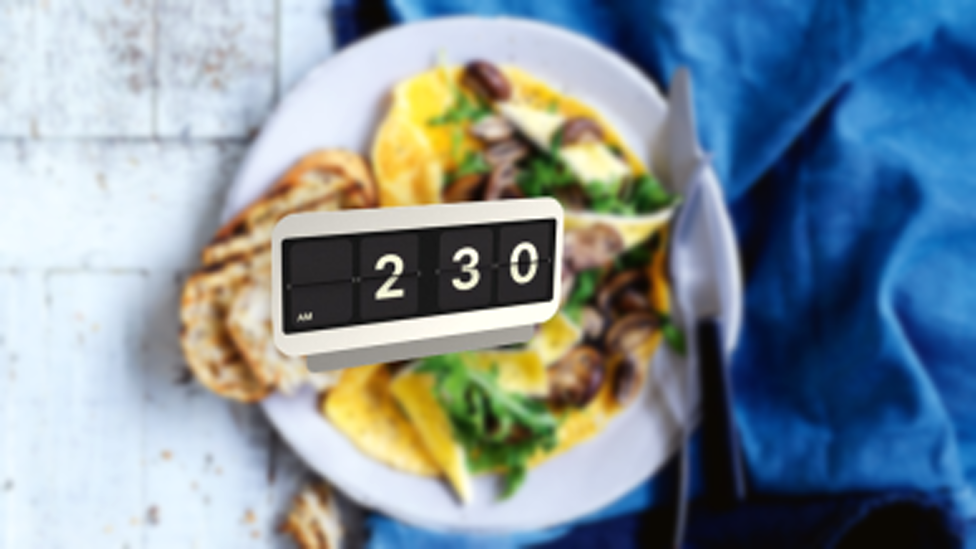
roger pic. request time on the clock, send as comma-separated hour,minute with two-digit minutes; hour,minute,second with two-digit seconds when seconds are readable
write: 2,30
